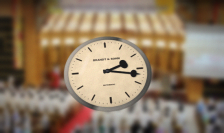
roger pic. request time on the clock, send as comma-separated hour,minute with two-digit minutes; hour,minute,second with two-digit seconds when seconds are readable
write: 2,17
